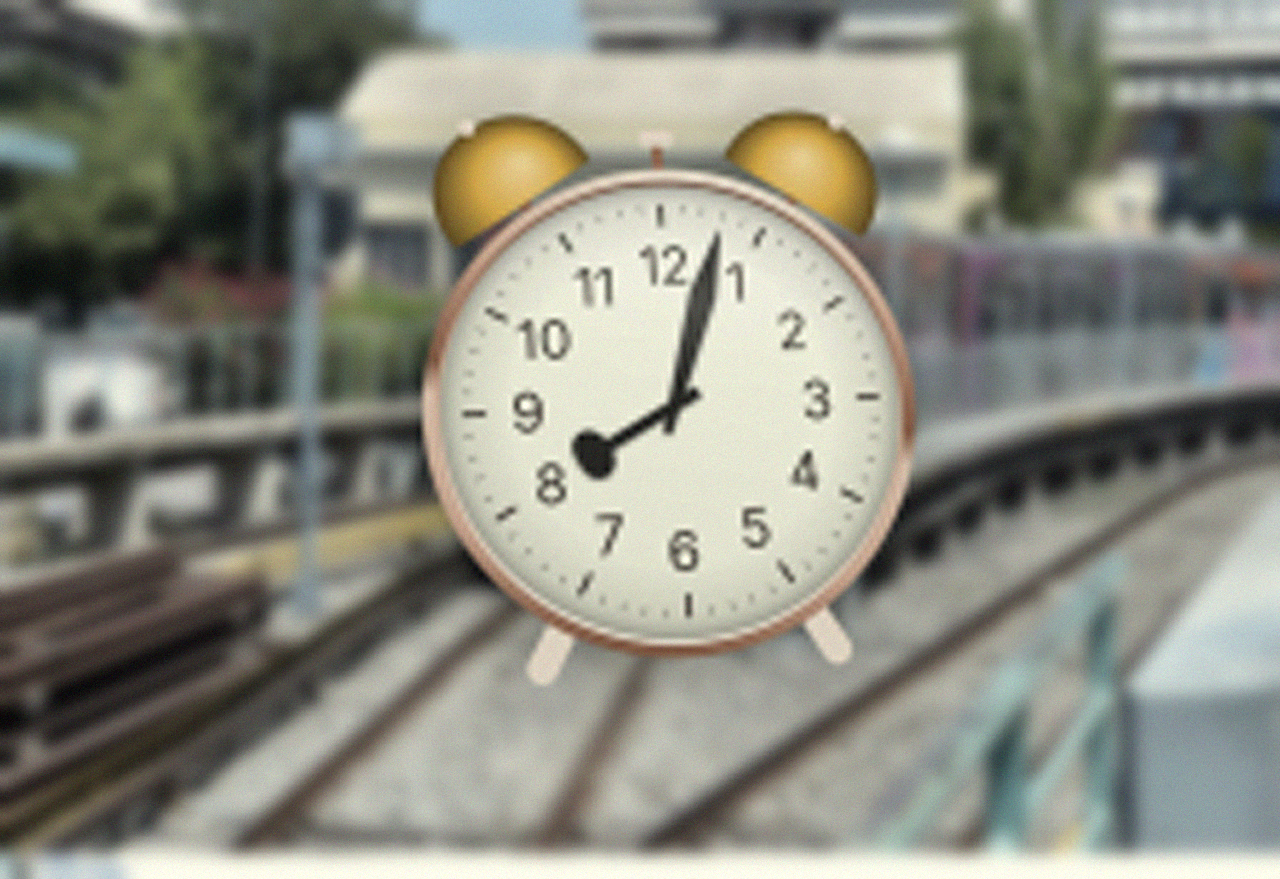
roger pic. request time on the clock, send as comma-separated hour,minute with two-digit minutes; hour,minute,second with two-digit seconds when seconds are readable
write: 8,03
